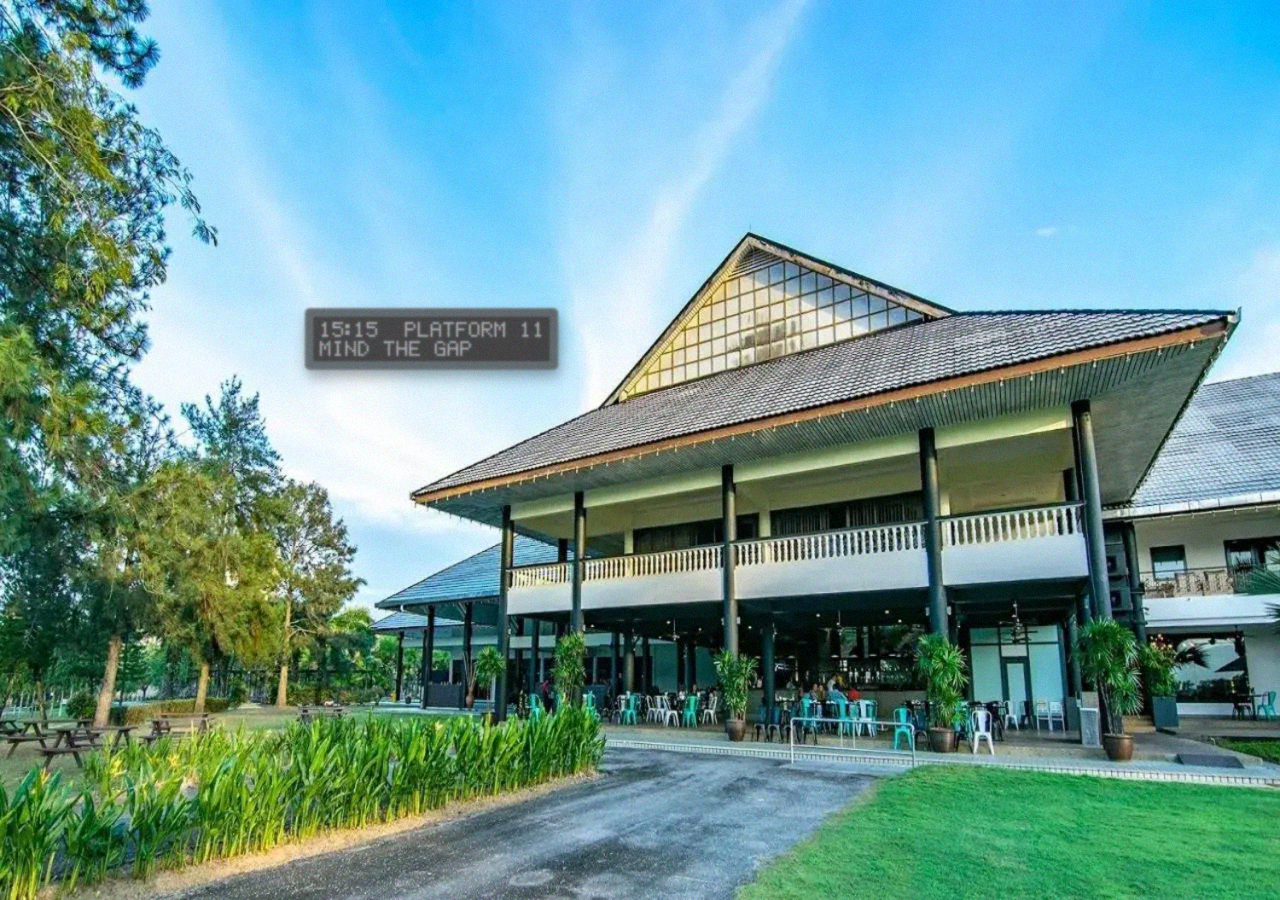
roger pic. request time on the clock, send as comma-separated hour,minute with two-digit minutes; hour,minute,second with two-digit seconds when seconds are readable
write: 15,15
